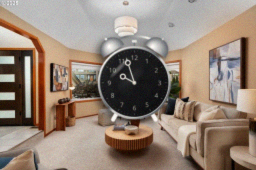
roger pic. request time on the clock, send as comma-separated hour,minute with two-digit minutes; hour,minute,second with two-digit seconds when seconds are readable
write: 9,57
